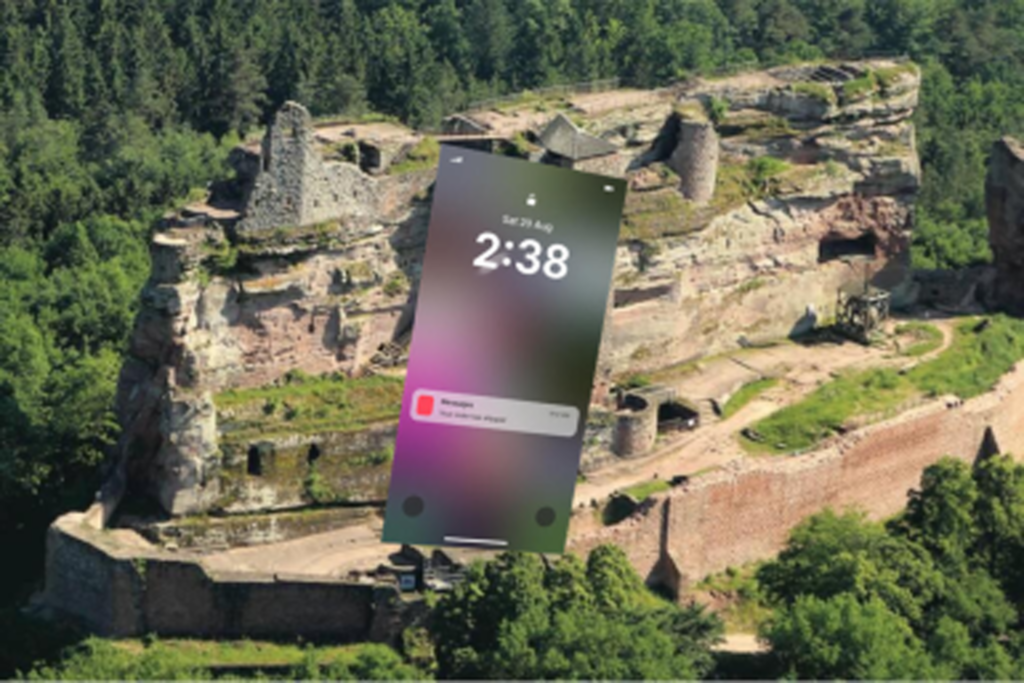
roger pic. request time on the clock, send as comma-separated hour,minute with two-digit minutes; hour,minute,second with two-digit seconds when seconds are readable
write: 2,38
